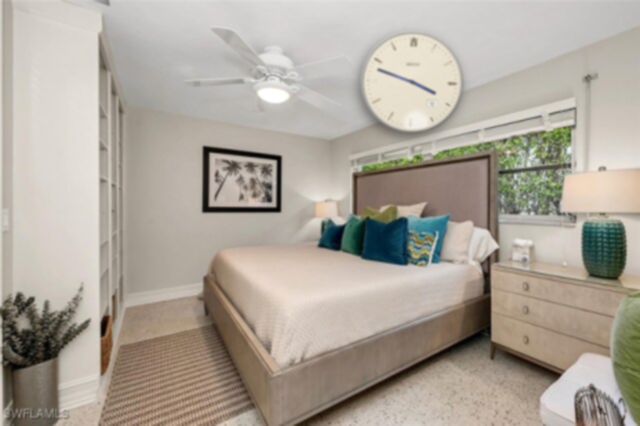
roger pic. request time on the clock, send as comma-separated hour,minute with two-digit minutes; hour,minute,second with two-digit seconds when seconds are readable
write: 3,48
